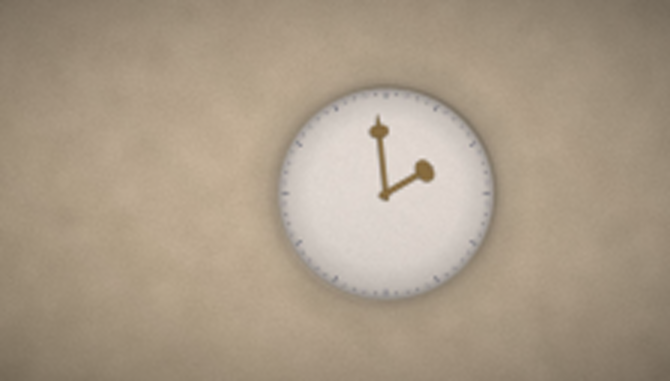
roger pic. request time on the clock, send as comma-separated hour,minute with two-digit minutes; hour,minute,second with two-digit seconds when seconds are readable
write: 1,59
